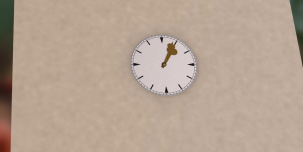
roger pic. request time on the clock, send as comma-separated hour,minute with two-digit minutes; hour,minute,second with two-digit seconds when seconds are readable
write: 1,04
